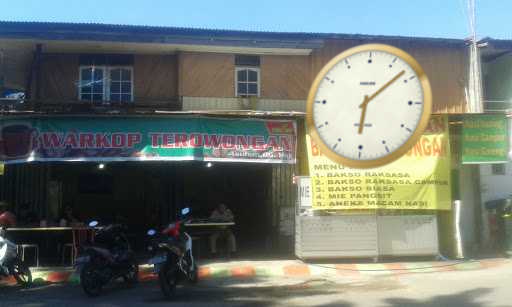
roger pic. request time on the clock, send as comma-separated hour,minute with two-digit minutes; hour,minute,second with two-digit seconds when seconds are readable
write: 6,08
